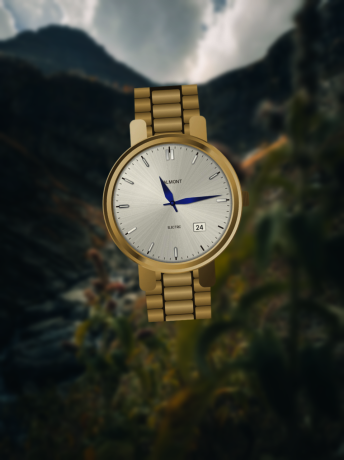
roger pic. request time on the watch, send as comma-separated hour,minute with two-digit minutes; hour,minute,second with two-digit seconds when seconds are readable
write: 11,14
